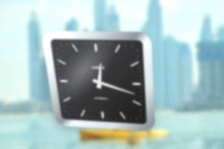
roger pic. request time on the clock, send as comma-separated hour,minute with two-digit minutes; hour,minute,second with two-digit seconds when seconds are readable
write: 12,18
